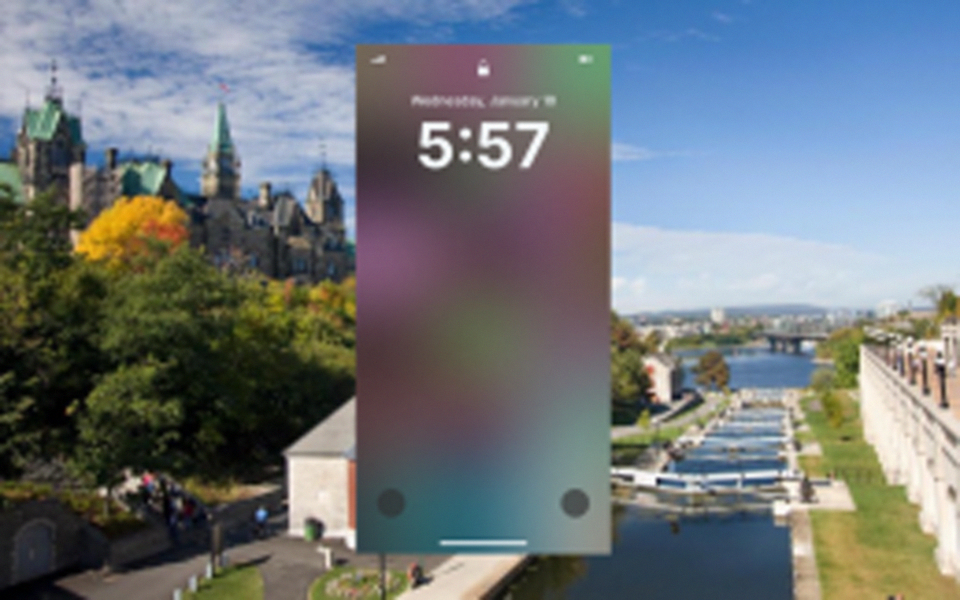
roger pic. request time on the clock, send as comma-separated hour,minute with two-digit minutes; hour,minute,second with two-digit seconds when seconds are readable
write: 5,57
